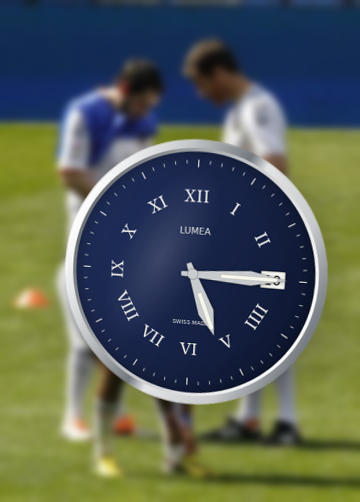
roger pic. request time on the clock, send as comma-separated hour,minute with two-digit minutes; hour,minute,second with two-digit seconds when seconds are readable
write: 5,15
